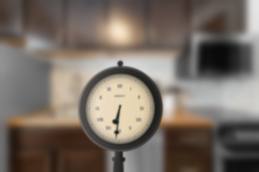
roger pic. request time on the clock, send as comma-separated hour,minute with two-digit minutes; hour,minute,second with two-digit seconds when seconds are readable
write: 6,31
